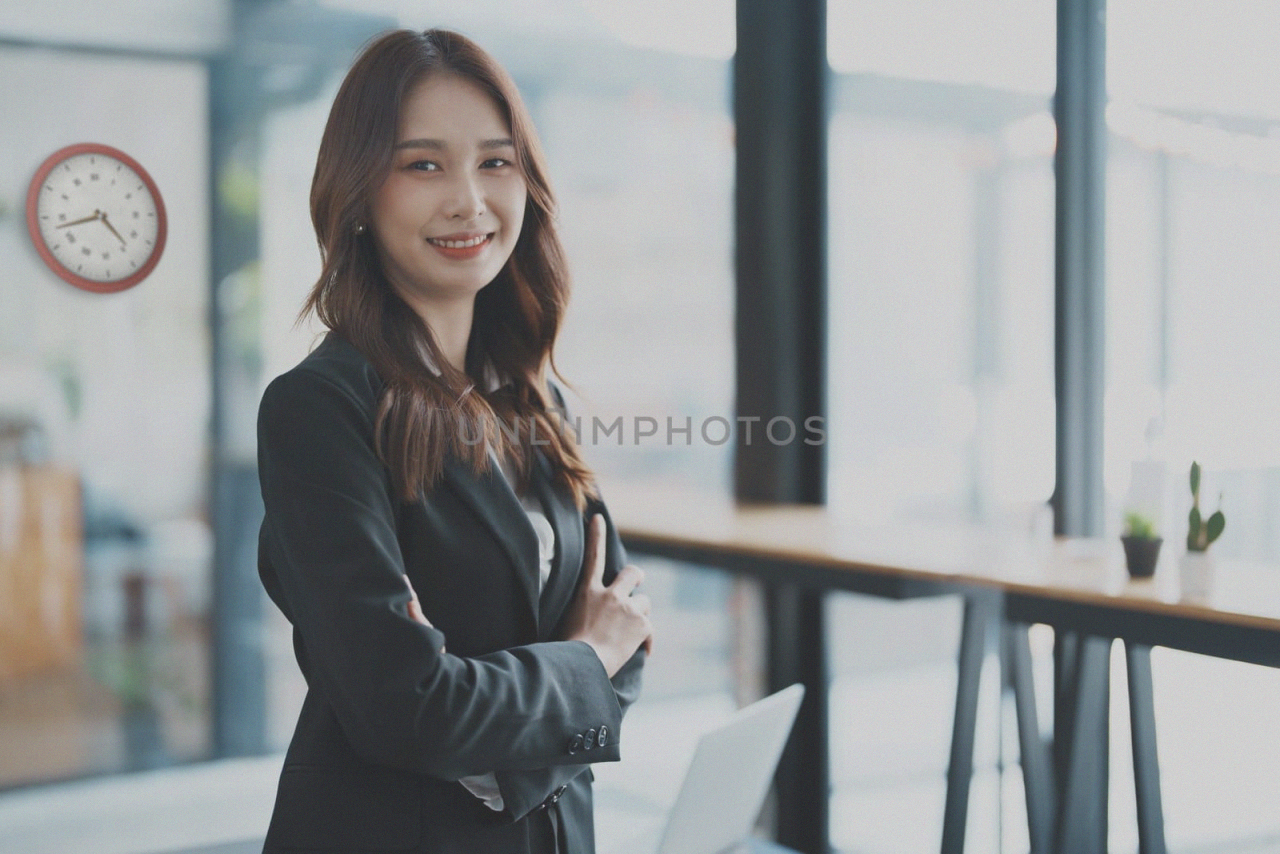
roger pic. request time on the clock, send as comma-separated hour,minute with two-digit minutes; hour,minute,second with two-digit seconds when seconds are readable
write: 4,43
